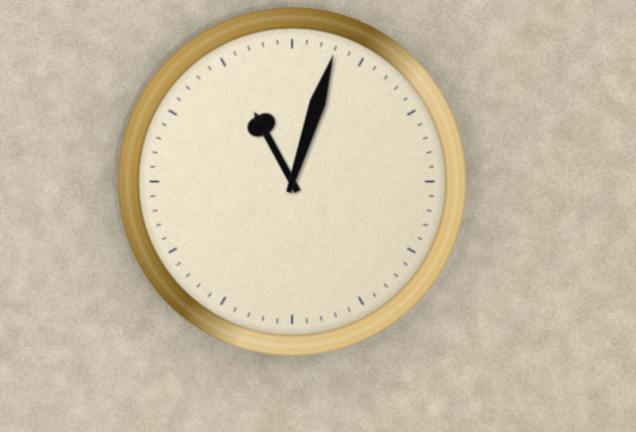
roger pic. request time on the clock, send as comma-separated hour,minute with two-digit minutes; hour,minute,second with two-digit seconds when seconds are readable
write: 11,03
